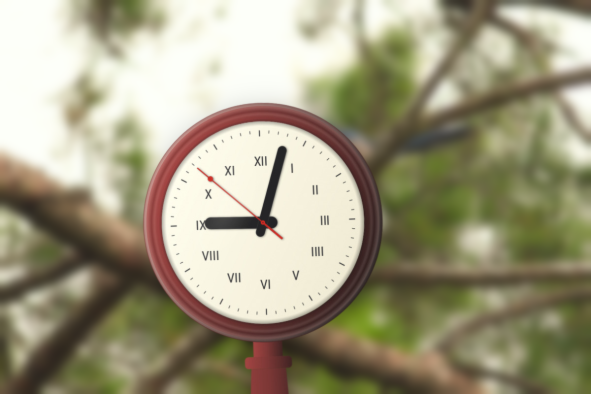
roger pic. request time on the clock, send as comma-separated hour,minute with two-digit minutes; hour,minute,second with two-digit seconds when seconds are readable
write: 9,02,52
